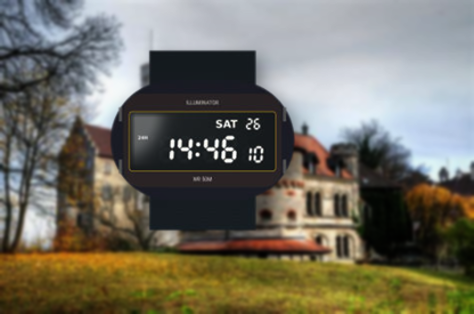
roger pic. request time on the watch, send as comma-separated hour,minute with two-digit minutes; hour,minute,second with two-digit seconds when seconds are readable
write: 14,46,10
